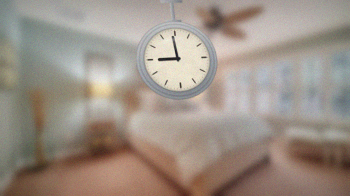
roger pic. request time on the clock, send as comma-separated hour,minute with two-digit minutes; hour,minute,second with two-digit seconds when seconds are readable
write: 8,59
